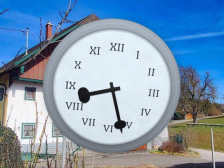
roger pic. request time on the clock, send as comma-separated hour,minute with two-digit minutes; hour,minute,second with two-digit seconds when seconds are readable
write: 8,27
